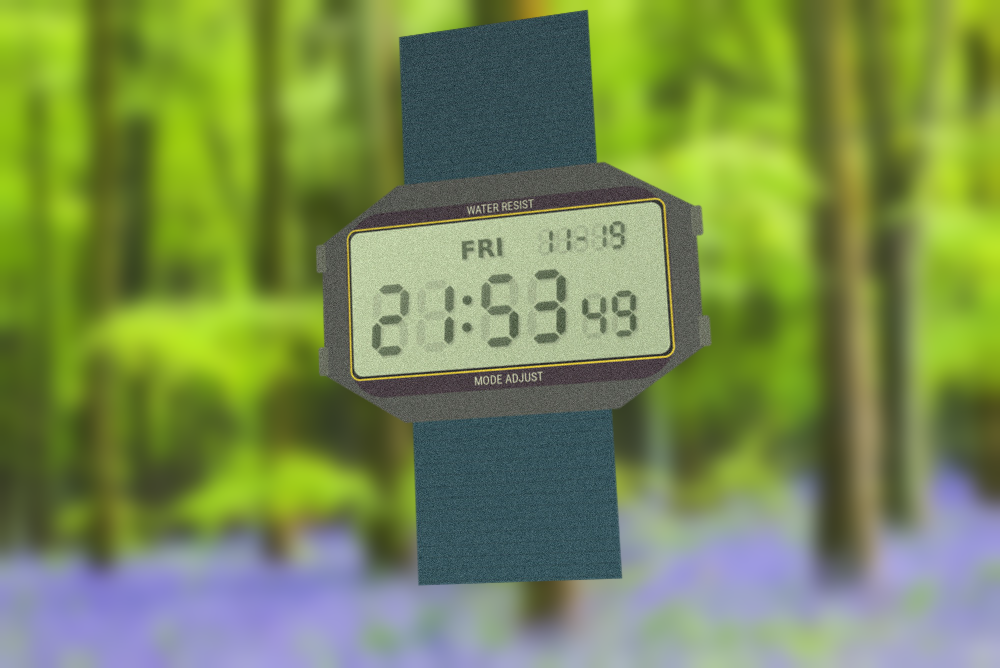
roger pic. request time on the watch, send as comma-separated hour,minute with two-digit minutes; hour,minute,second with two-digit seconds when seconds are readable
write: 21,53,49
